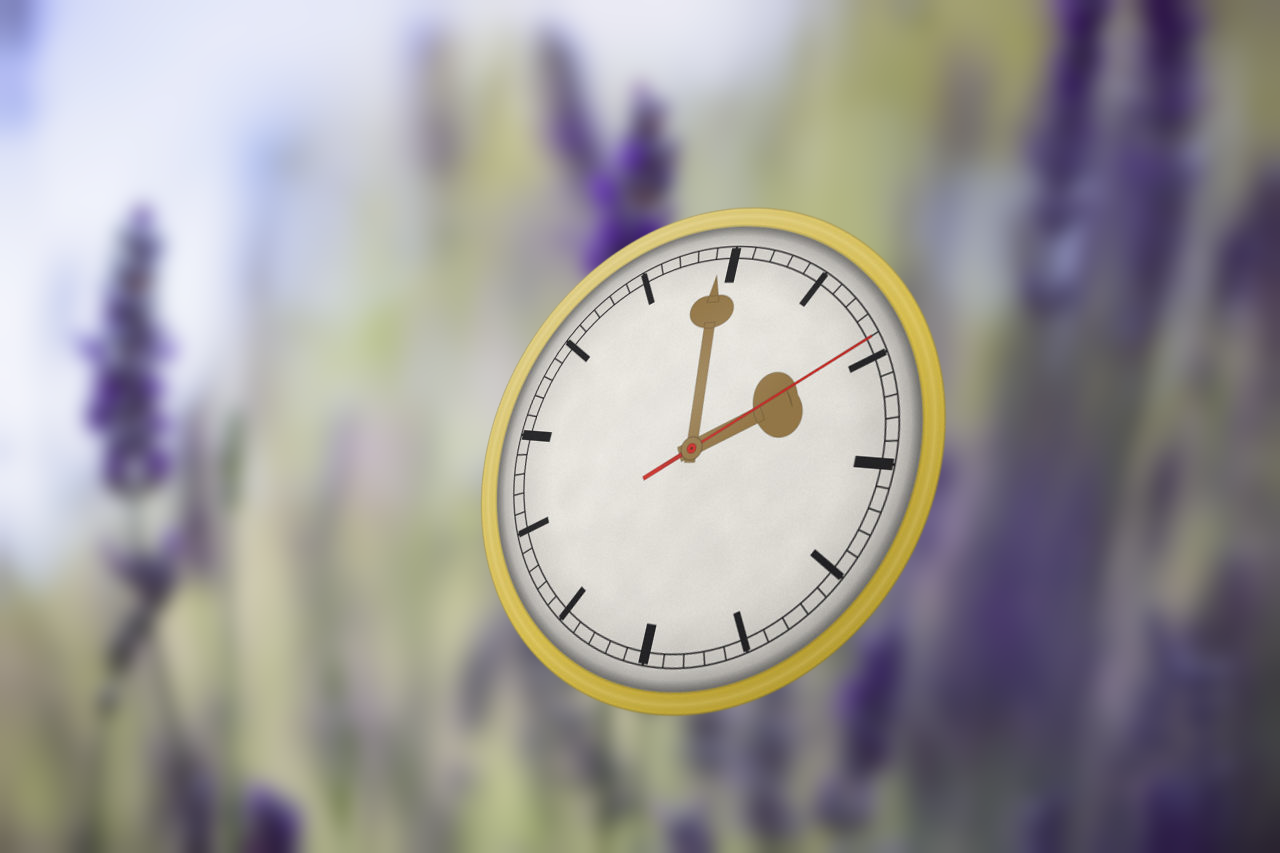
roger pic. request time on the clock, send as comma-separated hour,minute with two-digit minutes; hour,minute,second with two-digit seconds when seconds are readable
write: 1,59,09
